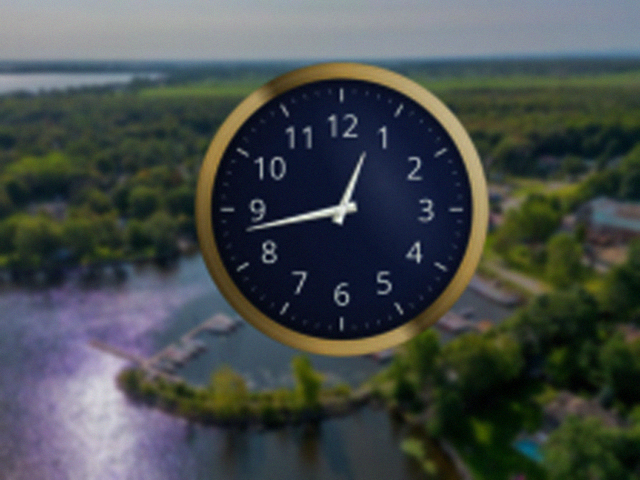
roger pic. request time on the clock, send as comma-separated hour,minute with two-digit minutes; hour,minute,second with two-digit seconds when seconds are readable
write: 12,43
